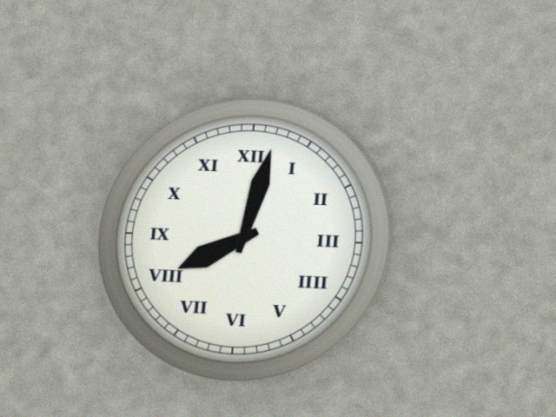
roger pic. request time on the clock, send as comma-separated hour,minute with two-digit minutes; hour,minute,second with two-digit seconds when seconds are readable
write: 8,02
